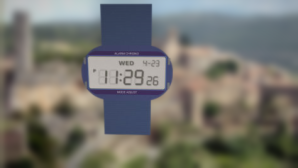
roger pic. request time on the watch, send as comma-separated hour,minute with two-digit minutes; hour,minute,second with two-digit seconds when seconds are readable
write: 11,29,26
